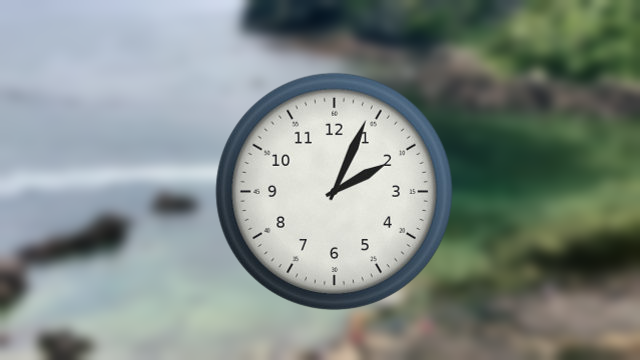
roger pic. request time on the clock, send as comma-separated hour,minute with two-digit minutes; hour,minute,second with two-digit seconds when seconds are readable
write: 2,04
